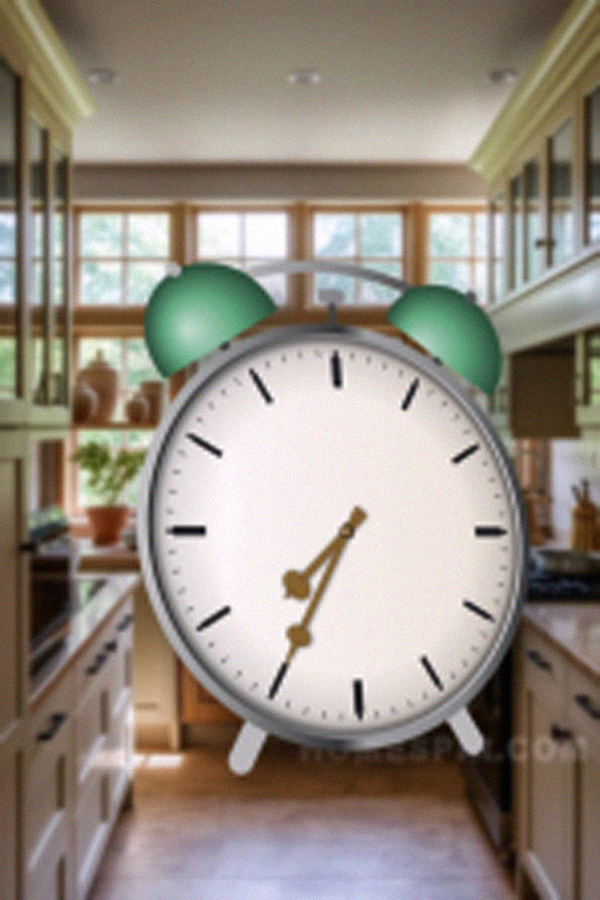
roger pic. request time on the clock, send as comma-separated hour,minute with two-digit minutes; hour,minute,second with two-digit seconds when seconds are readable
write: 7,35
